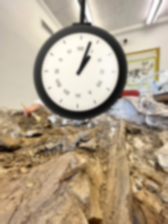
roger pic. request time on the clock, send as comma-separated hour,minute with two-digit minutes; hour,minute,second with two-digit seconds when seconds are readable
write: 1,03
